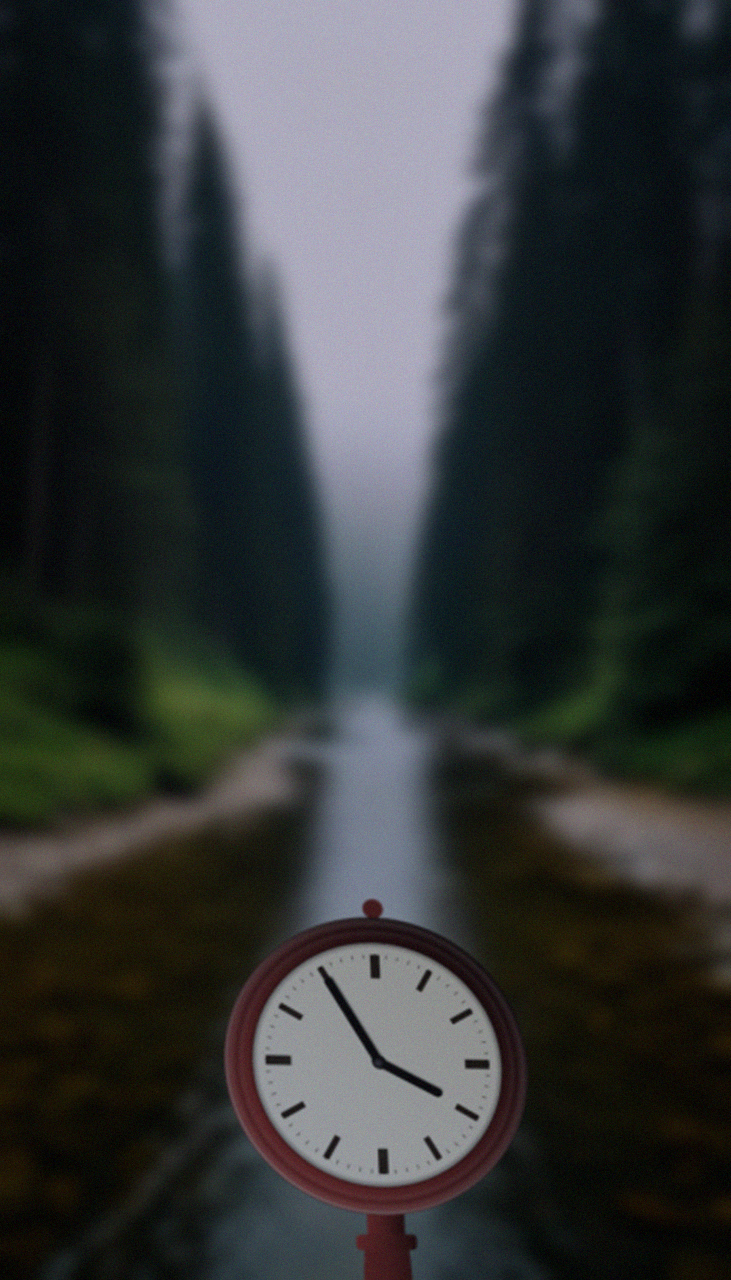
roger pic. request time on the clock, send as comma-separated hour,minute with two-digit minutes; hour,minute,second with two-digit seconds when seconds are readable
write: 3,55
